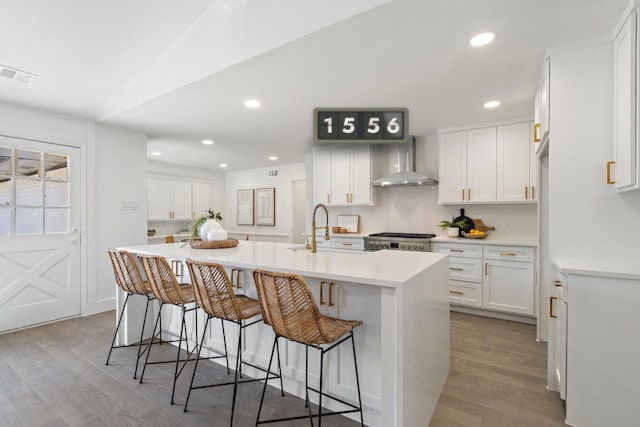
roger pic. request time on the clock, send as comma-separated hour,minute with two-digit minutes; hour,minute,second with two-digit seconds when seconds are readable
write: 15,56
